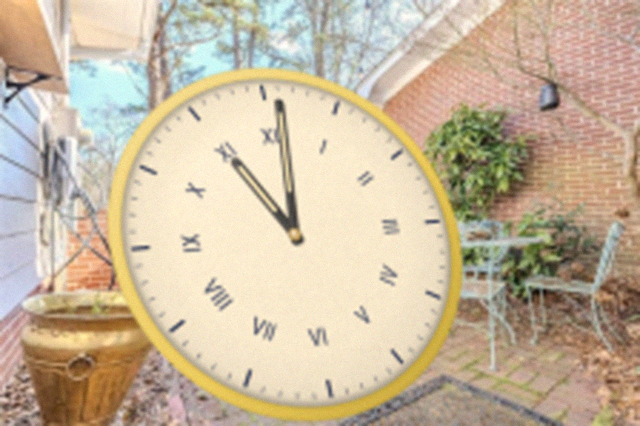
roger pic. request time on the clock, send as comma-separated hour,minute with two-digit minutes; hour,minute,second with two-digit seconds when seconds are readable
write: 11,01
